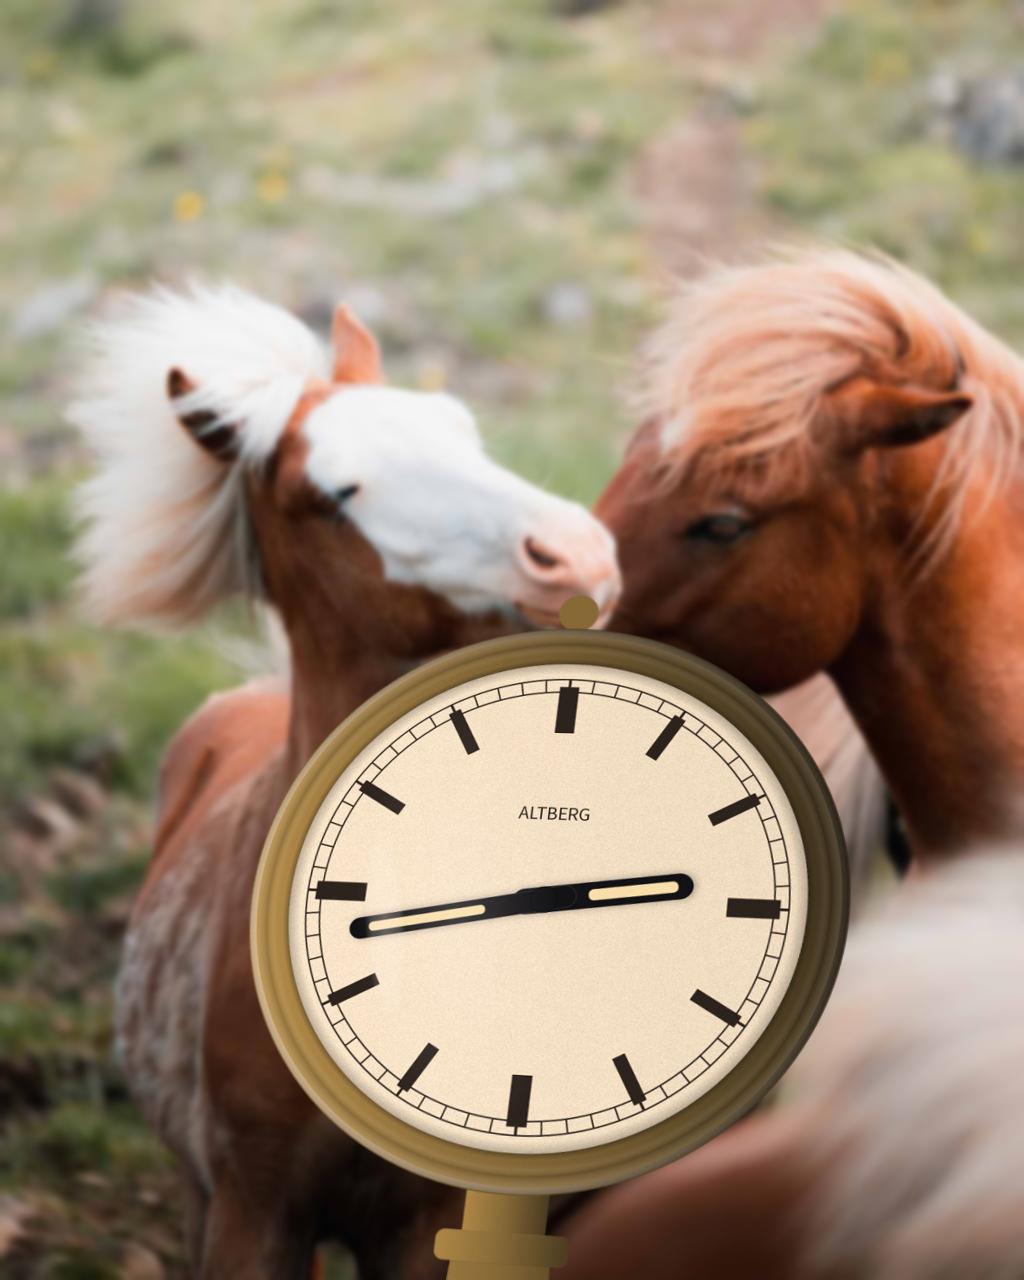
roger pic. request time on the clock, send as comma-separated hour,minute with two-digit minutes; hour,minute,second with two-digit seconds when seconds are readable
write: 2,43
